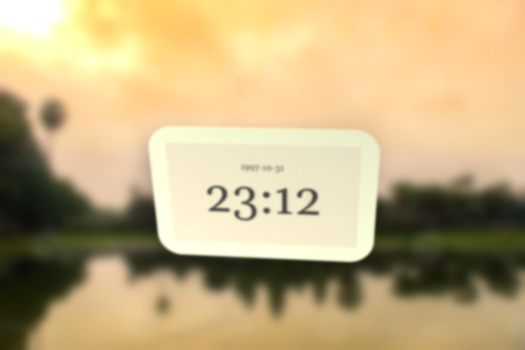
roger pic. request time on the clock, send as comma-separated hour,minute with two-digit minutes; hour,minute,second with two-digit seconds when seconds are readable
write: 23,12
